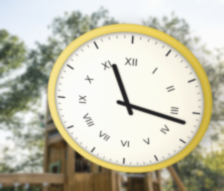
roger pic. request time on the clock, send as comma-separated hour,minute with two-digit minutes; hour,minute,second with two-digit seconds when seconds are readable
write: 11,17
